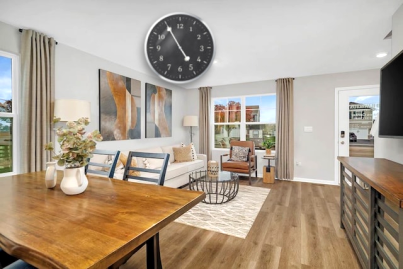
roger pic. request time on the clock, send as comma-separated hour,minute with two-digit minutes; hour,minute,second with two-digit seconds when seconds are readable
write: 4,55
